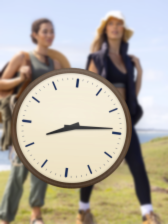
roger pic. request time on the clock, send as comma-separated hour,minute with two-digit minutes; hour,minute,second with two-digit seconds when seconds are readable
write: 8,14
